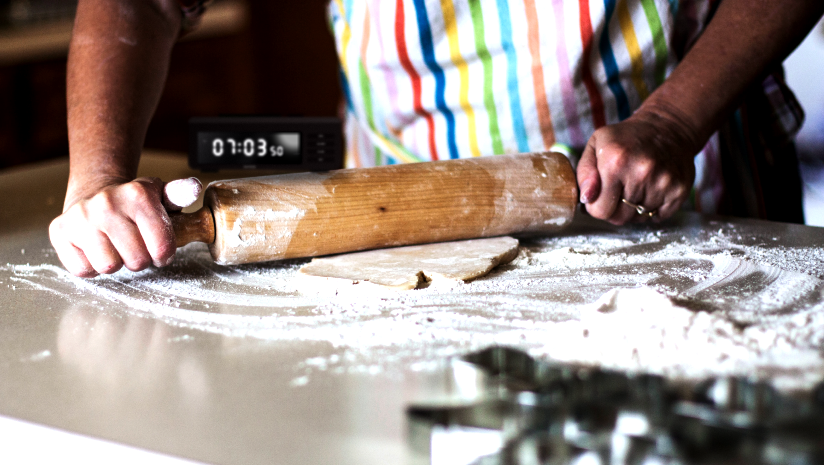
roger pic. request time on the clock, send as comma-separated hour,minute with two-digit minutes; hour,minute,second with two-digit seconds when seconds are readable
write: 7,03
